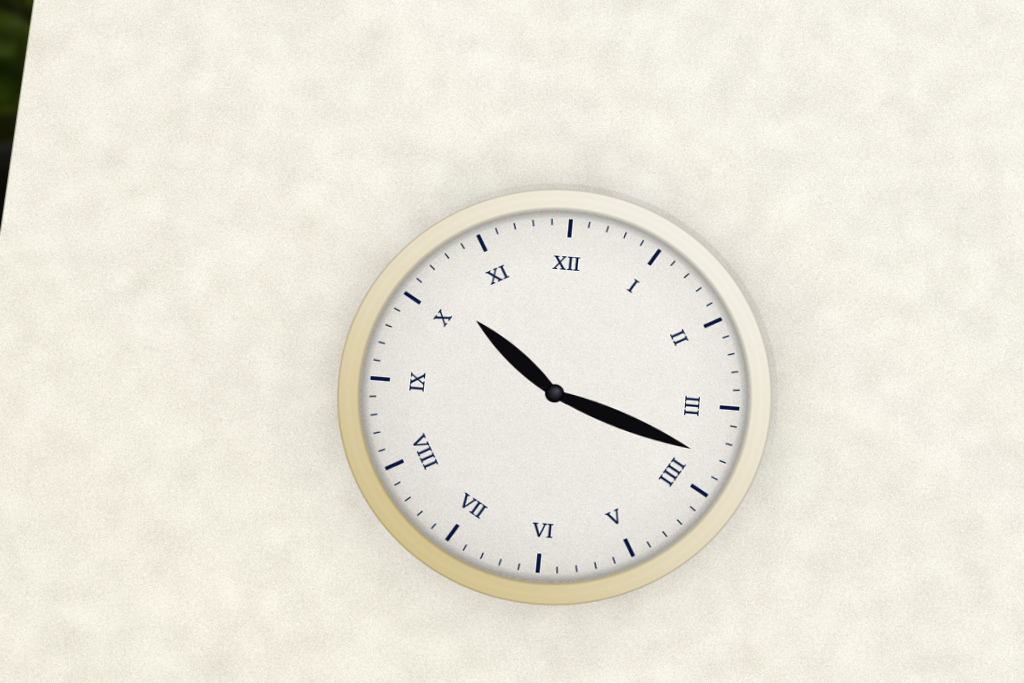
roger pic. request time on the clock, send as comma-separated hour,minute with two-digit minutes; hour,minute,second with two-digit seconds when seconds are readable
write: 10,18
